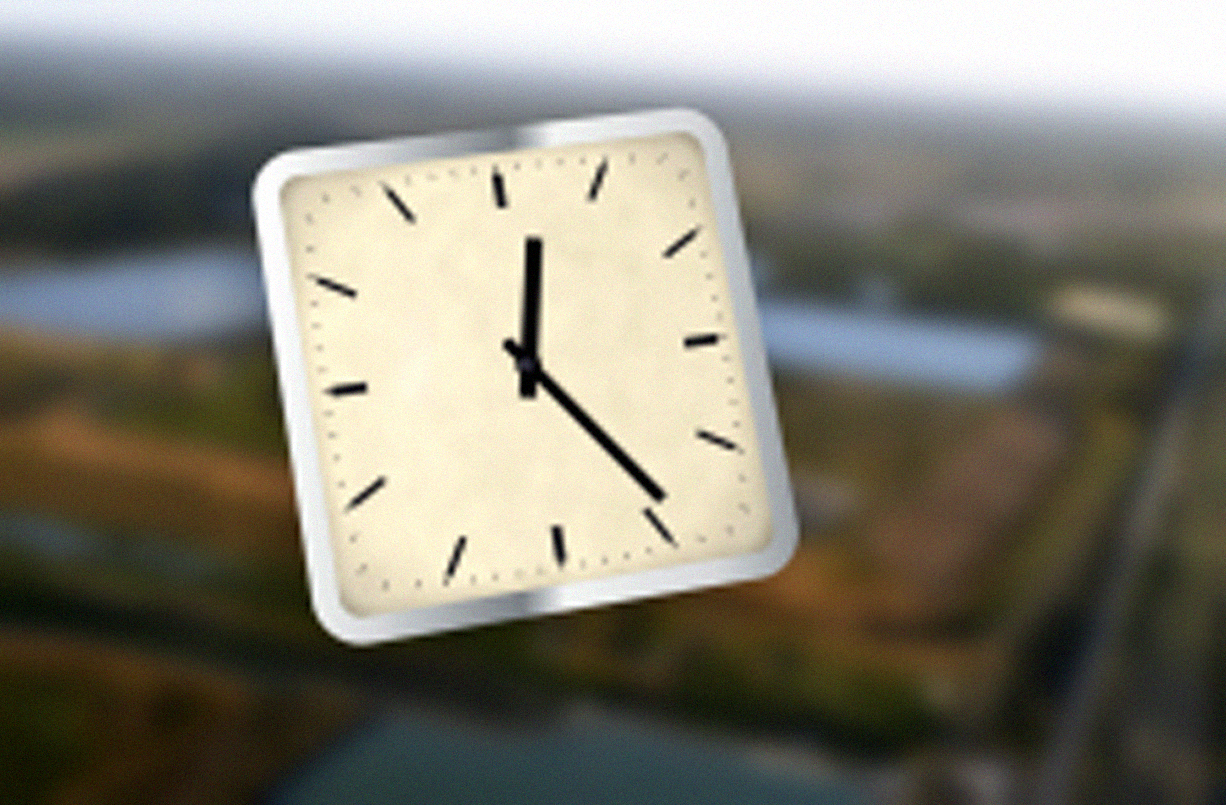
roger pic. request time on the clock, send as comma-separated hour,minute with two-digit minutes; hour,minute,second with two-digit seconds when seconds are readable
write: 12,24
